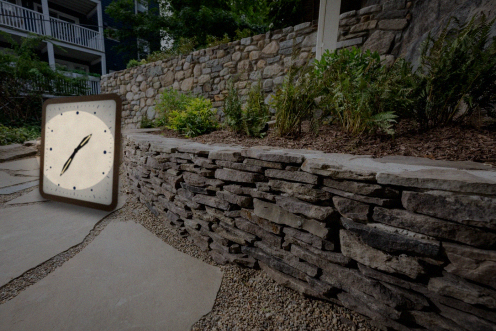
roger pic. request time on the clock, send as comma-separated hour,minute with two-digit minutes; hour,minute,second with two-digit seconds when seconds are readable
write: 1,36
